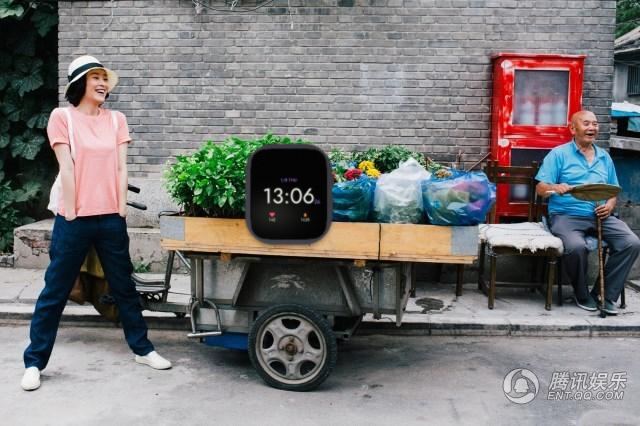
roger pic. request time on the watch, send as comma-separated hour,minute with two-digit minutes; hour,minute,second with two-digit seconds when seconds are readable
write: 13,06
